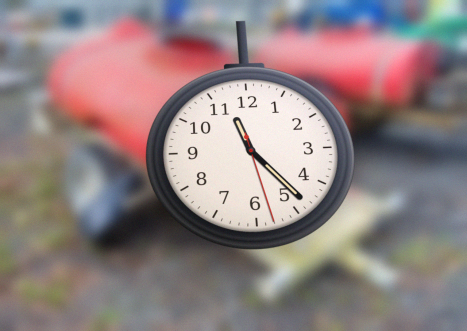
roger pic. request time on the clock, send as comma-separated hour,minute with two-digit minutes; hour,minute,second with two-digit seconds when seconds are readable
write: 11,23,28
